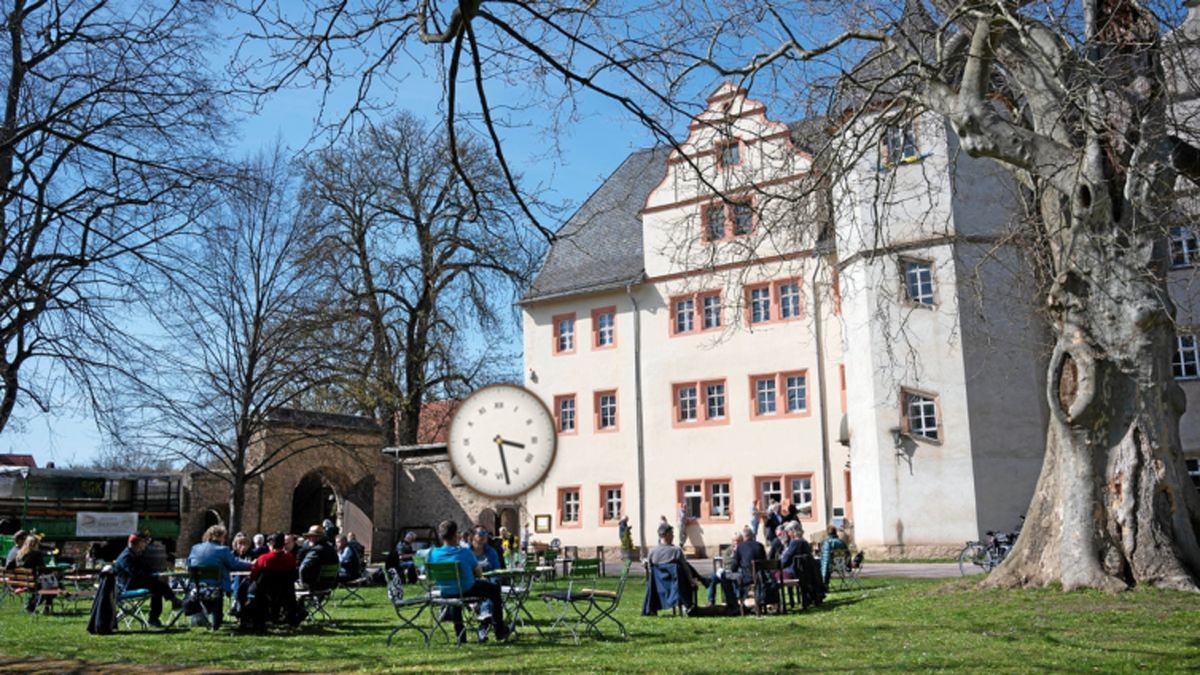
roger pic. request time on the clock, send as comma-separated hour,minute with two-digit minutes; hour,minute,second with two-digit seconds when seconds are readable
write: 3,28
